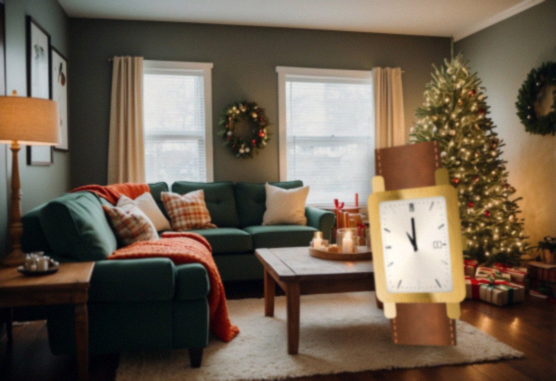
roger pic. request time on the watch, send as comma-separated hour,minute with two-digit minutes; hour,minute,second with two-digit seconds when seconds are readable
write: 11,00
